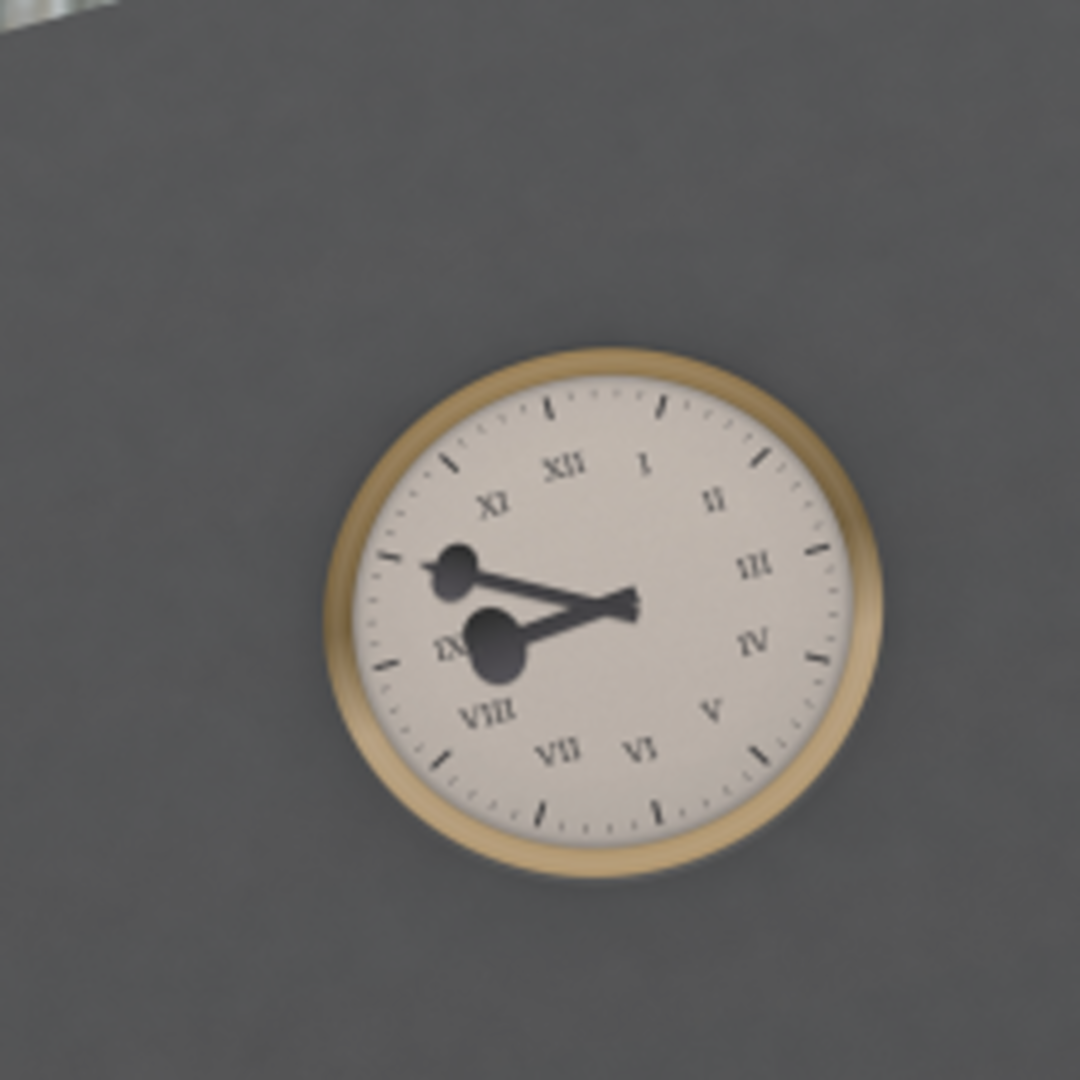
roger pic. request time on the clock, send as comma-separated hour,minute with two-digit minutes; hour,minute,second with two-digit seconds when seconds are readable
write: 8,50
